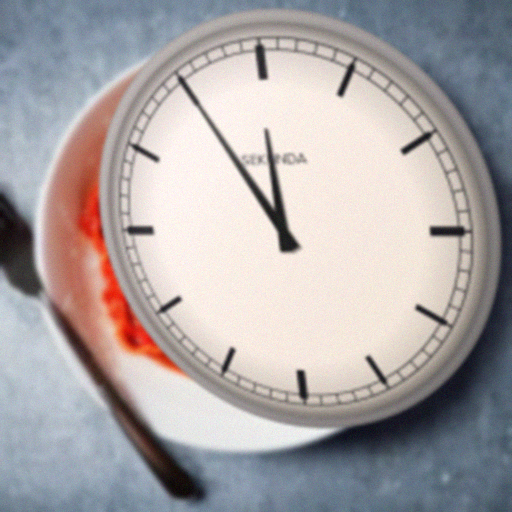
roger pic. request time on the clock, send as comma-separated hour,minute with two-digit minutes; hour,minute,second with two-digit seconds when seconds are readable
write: 11,55
